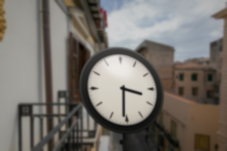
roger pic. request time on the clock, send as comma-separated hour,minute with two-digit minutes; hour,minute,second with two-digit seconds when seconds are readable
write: 3,31
